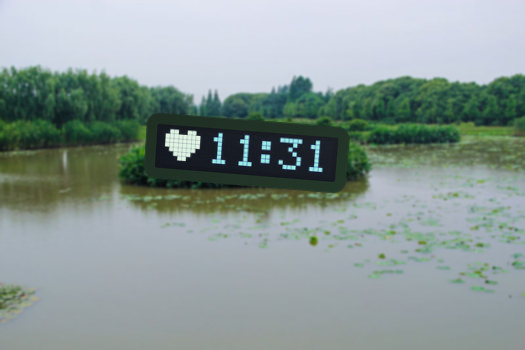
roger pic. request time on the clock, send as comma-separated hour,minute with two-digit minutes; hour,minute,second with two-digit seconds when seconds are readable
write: 11,31
